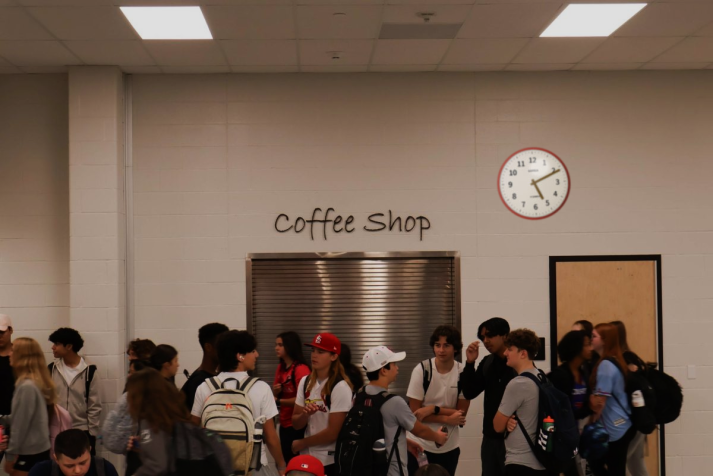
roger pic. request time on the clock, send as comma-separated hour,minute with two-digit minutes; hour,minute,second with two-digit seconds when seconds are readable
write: 5,11
